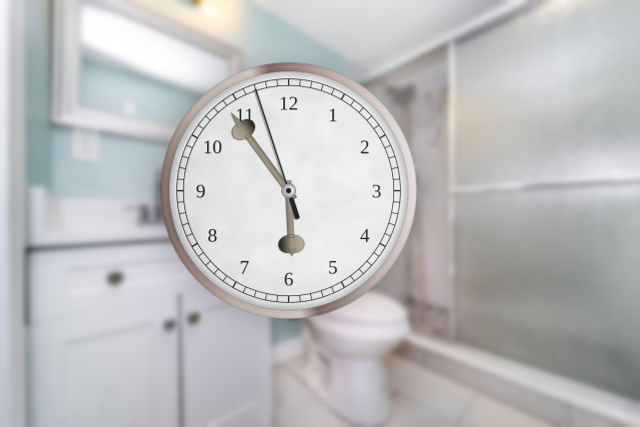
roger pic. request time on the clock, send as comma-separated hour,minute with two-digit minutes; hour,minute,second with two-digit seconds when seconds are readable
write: 5,53,57
